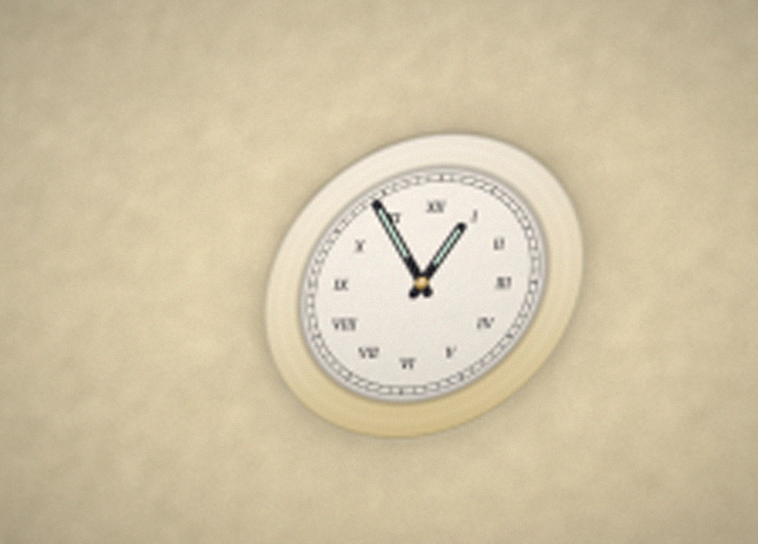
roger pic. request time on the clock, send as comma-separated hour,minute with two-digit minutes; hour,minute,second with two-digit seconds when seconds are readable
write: 12,54
